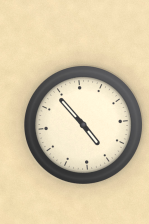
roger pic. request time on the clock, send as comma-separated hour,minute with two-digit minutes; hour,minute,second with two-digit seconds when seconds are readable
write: 4,54
